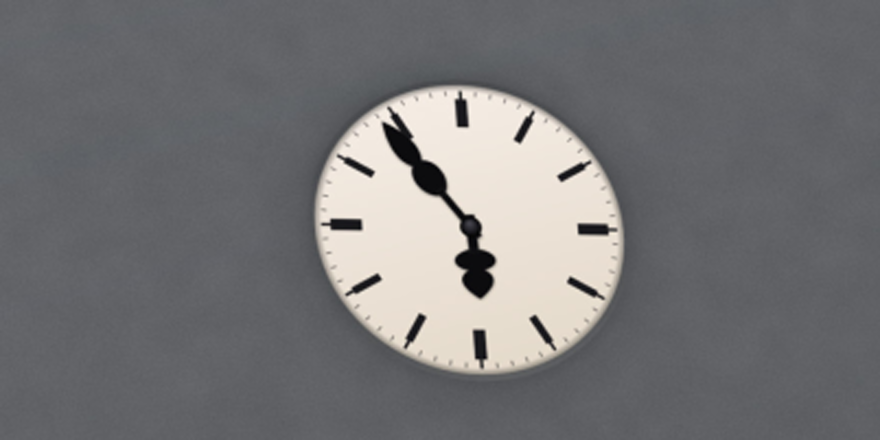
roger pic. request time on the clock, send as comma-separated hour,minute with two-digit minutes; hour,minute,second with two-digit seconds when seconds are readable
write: 5,54
